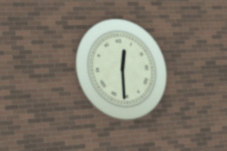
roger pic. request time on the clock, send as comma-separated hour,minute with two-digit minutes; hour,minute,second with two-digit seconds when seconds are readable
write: 12,31
